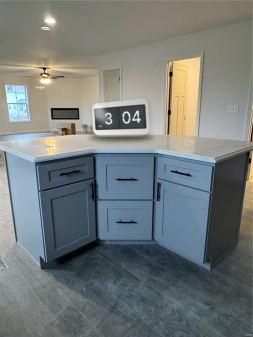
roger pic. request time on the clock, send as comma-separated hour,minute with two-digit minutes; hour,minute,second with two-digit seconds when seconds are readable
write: 3,04
